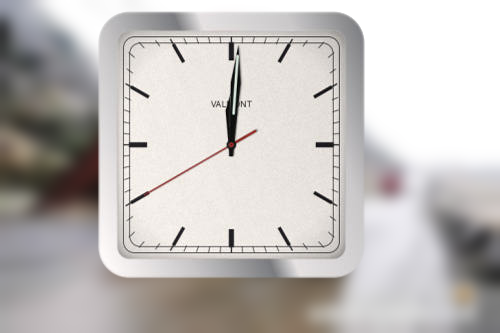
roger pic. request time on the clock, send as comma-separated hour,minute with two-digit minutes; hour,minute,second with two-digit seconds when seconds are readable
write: 12,00,40
